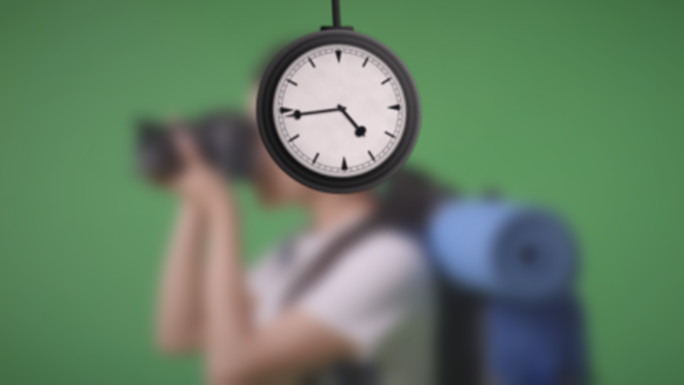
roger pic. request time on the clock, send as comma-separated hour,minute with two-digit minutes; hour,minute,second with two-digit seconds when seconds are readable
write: 4,44
